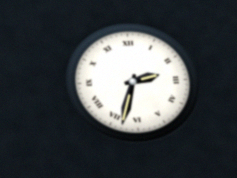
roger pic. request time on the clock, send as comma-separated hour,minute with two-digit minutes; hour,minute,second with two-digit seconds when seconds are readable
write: 2,33
